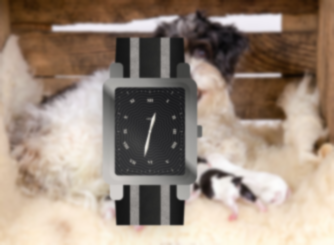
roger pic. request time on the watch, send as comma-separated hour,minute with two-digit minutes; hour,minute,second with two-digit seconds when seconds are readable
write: 12,32
